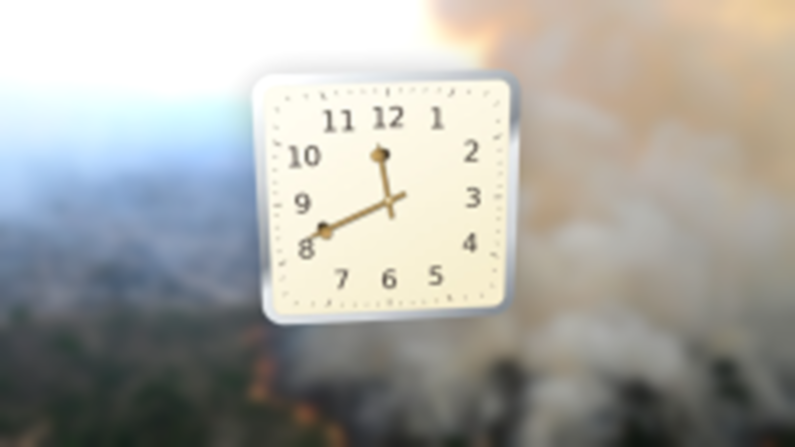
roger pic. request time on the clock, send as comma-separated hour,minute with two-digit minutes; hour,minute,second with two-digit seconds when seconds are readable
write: 11,41
